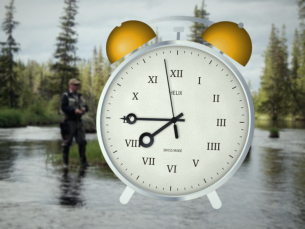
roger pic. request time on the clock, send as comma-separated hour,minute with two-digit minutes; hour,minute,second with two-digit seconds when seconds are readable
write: 7,44,58
